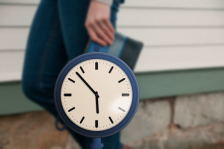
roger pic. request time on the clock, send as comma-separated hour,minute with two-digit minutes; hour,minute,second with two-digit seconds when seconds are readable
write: 5,53
